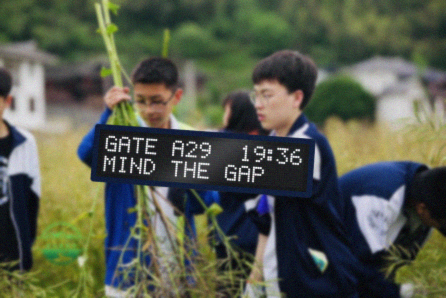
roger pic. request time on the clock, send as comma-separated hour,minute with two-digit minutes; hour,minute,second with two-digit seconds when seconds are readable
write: 19,36
